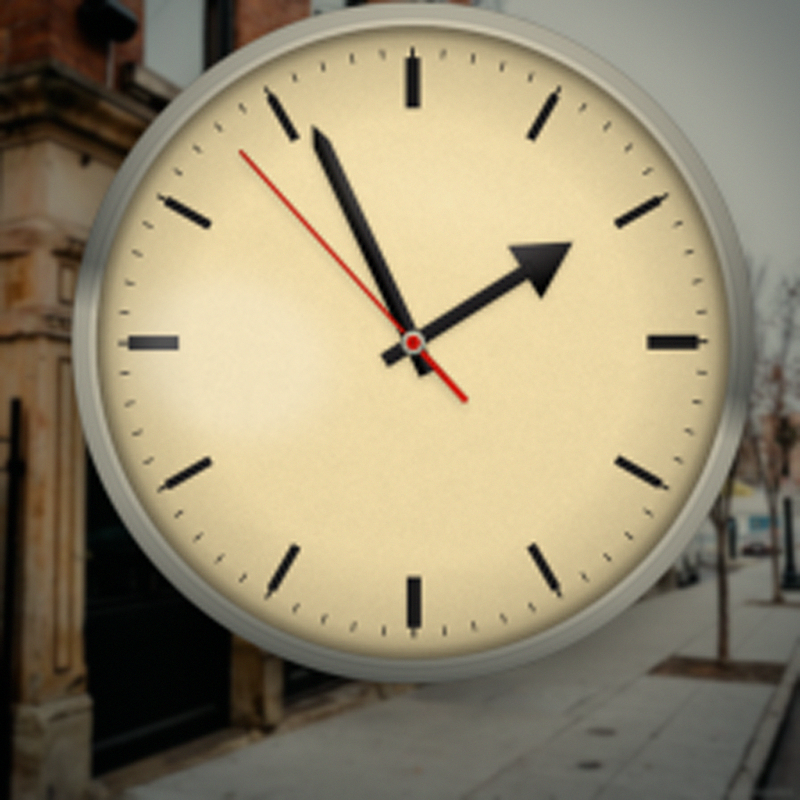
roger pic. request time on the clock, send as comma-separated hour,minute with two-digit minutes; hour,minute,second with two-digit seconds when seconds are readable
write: 1,55,53
